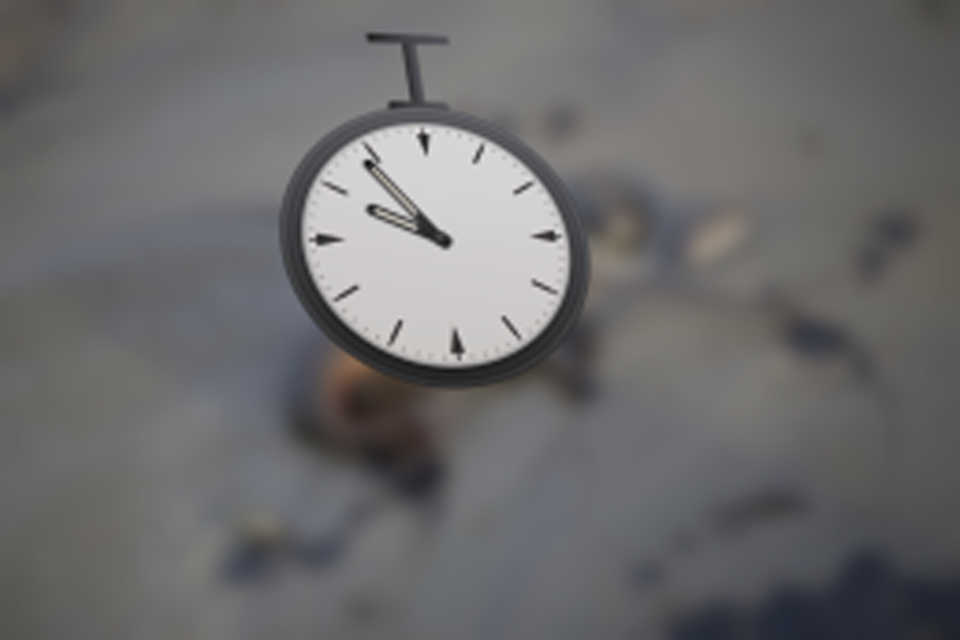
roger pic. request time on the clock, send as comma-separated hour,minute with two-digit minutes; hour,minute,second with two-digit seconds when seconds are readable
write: 9,54
